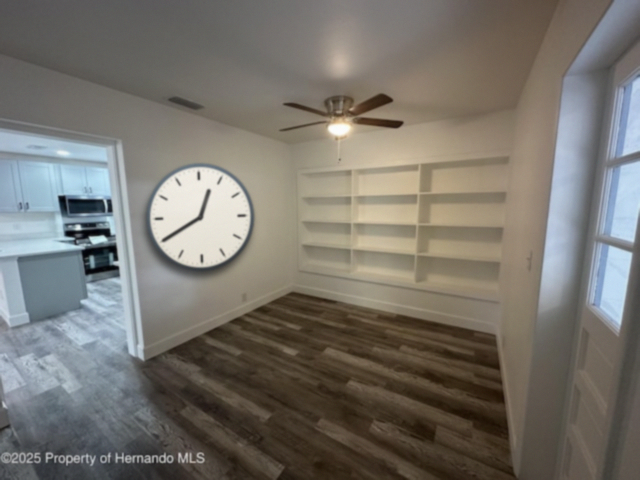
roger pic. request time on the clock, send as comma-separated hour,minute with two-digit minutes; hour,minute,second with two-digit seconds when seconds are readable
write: 12,40
